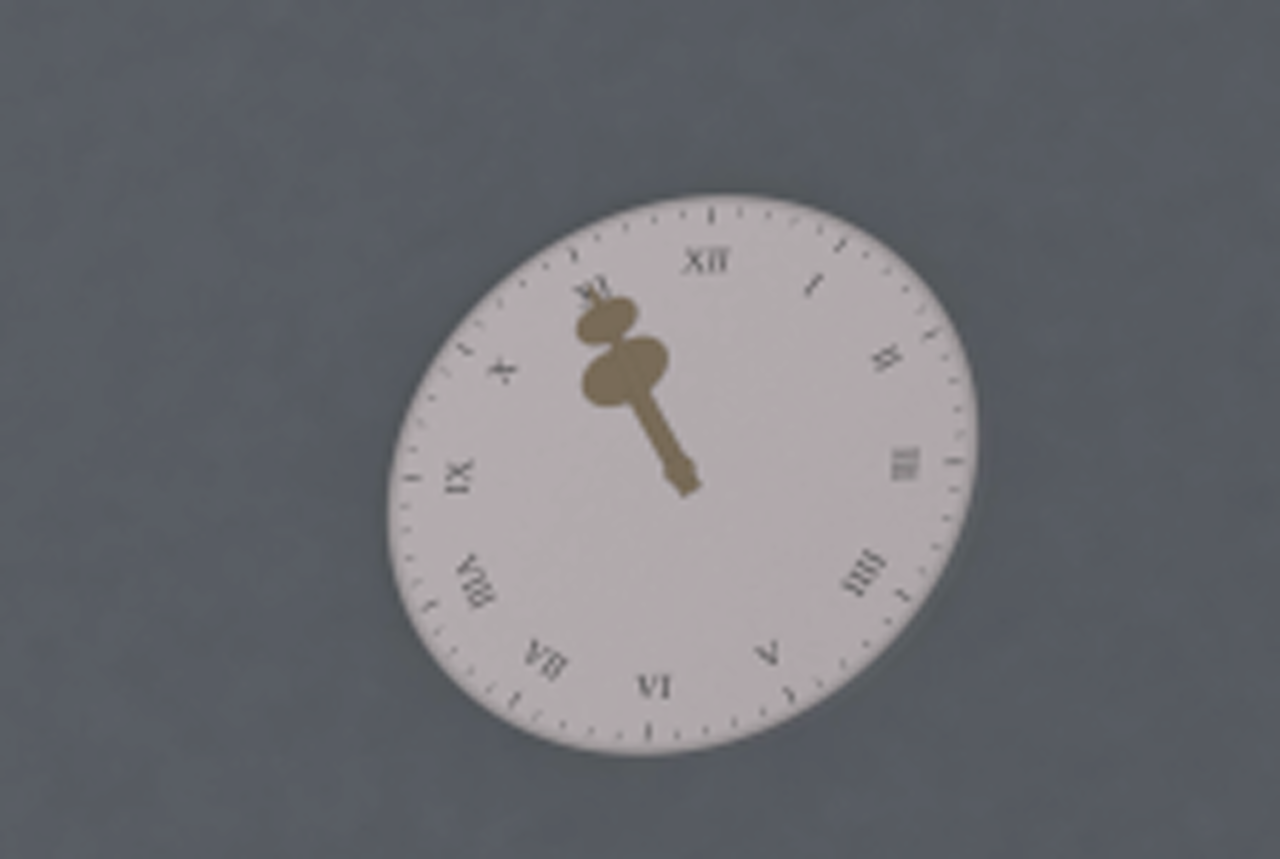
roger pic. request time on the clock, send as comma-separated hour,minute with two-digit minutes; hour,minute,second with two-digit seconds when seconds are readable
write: 10,55
